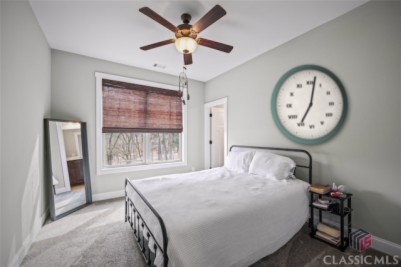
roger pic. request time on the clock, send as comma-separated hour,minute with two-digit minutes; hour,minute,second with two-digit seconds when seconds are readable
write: 7,02
